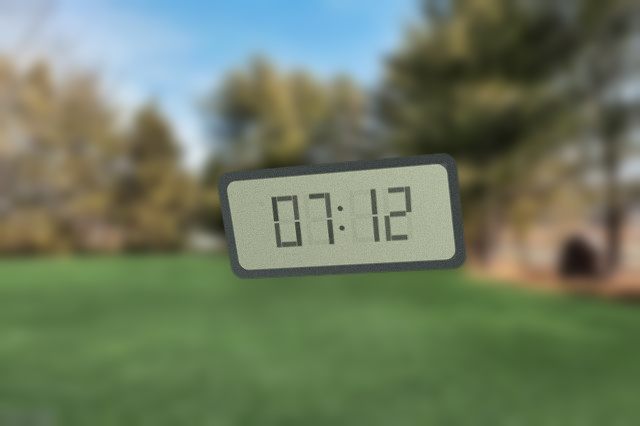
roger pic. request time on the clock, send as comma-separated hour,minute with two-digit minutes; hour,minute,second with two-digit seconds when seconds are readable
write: 7,12
